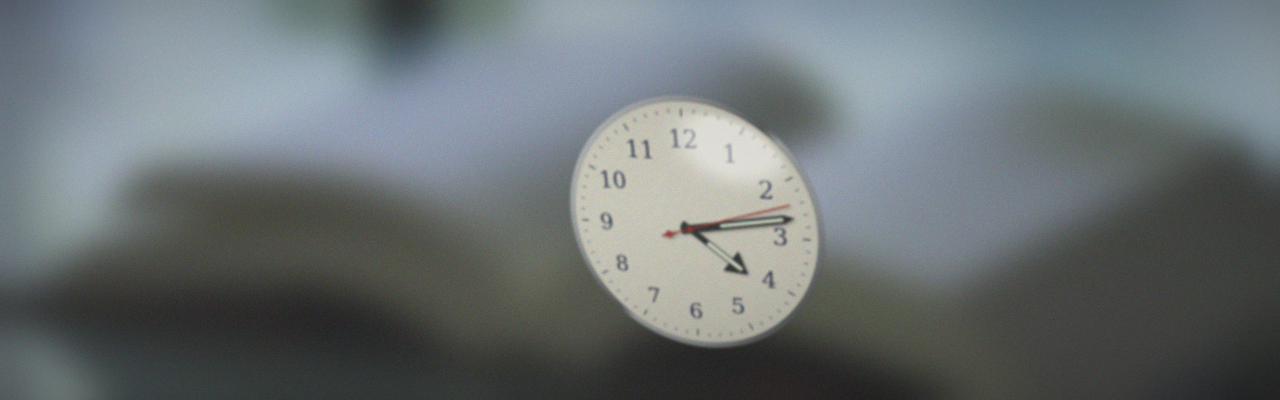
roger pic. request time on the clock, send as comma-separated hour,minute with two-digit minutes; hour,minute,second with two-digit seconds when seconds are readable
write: 4,13,12
